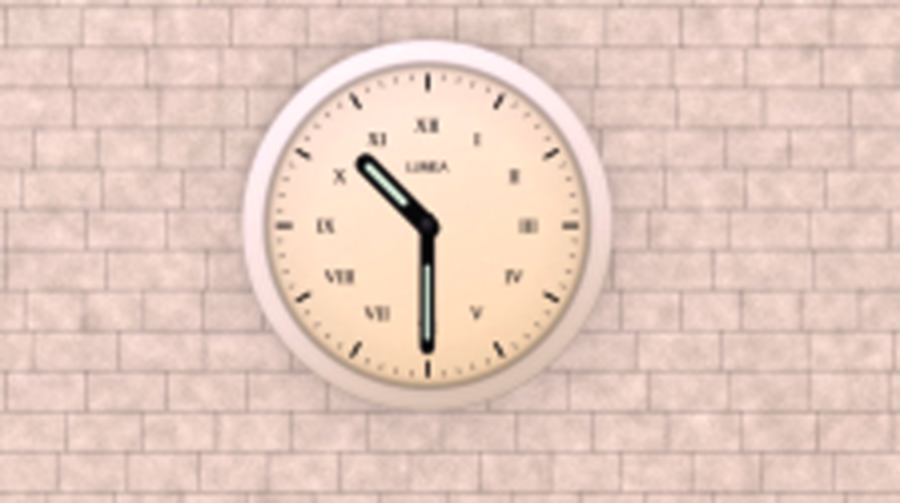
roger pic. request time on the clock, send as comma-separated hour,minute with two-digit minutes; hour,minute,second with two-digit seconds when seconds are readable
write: 10,30
